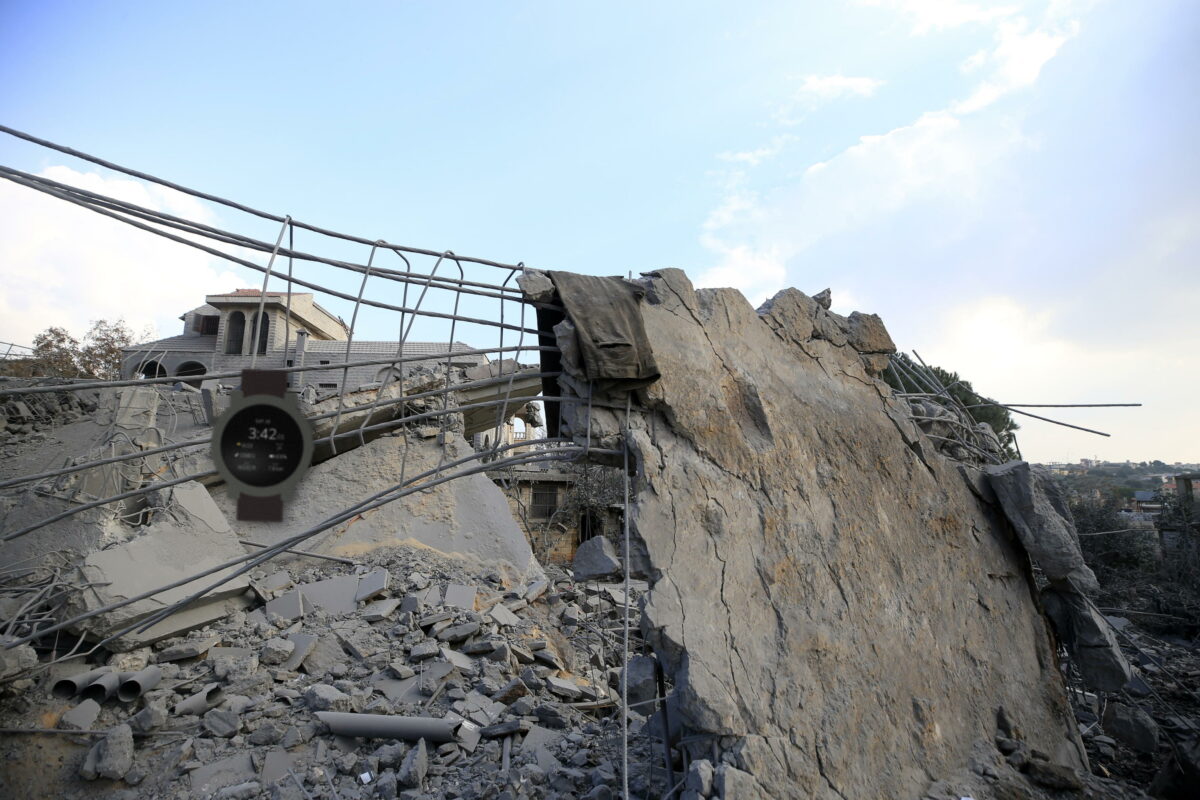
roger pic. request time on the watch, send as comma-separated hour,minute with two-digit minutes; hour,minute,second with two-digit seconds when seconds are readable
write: 3,42
